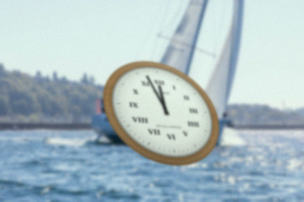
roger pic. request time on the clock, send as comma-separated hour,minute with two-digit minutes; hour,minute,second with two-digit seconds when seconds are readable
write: 11,57
